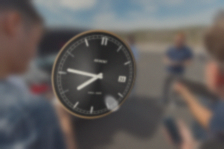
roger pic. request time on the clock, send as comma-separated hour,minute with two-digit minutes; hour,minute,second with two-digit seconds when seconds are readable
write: 7,46
